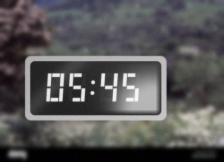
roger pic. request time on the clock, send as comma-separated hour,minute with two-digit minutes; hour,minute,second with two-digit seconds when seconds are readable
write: 5,45
